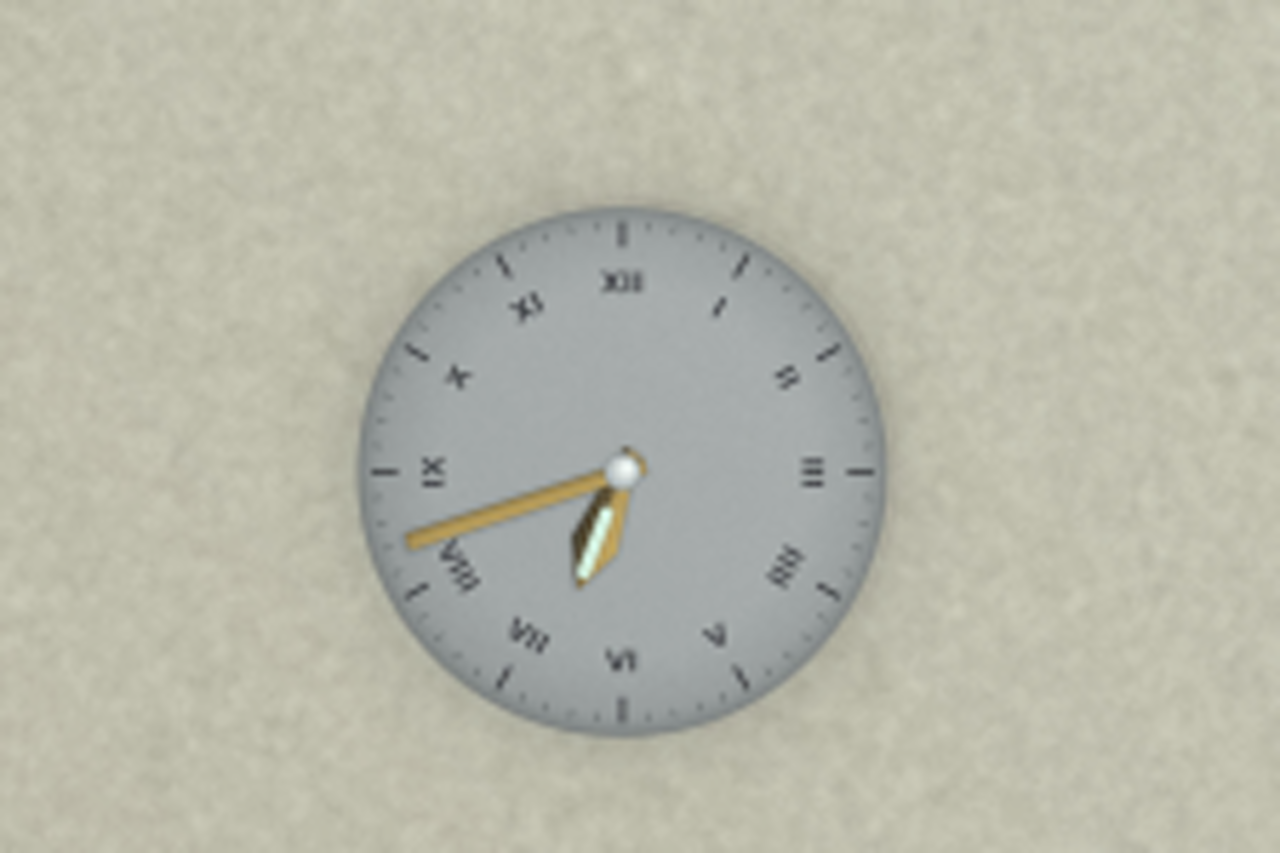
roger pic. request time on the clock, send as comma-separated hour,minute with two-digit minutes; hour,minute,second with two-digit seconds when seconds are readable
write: 6,42
